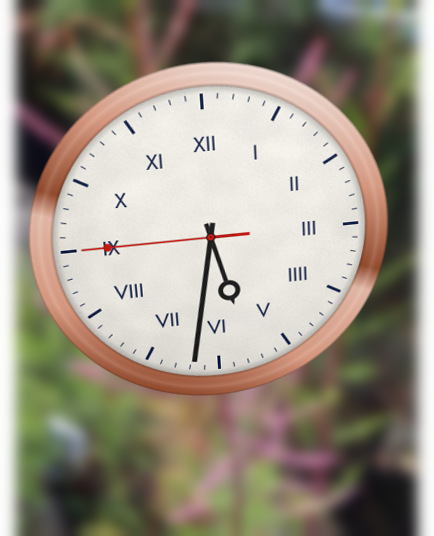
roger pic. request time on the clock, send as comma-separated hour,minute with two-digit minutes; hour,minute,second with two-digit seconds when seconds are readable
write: 5,31,45
